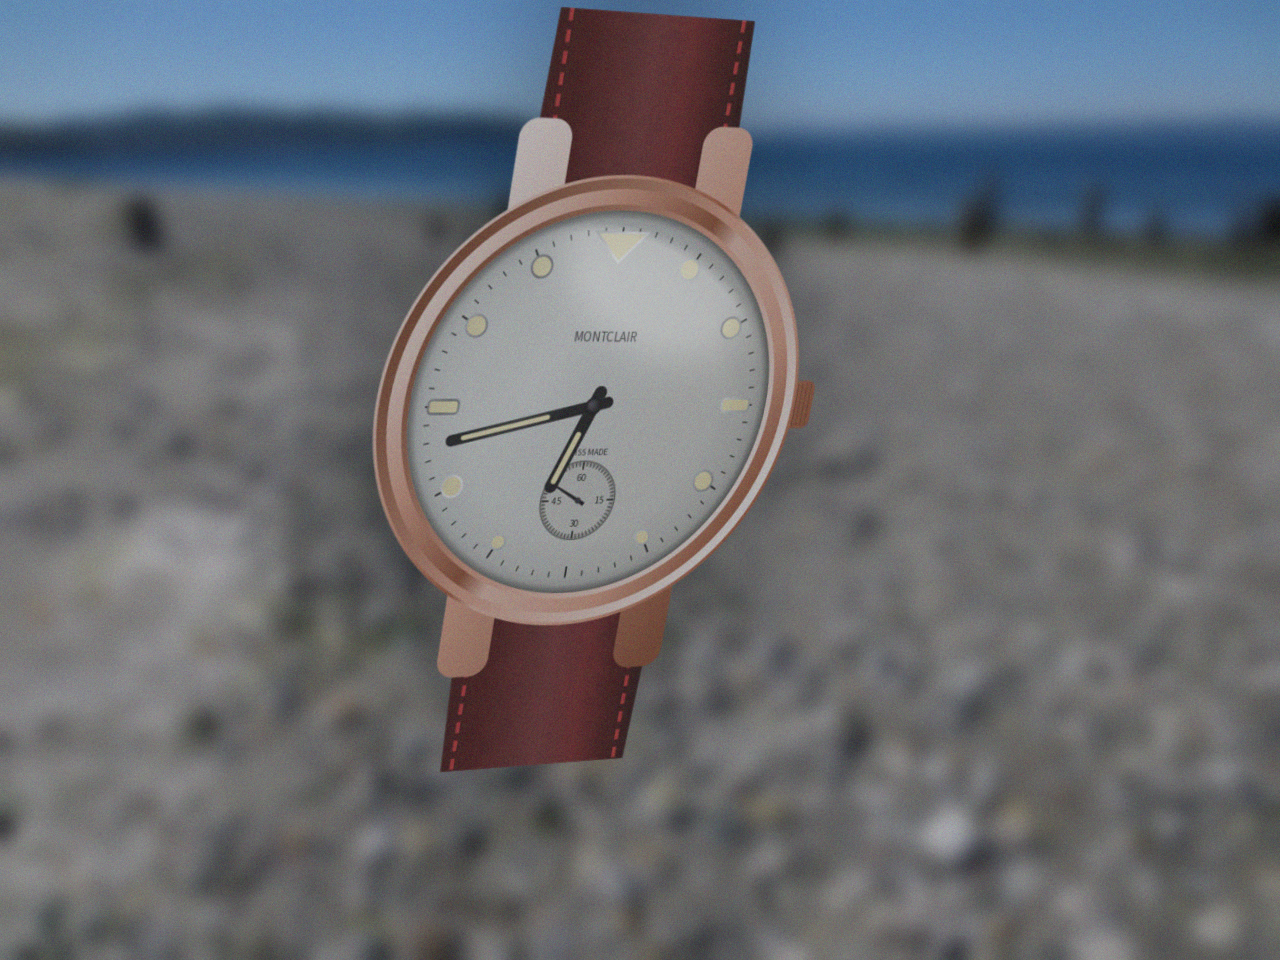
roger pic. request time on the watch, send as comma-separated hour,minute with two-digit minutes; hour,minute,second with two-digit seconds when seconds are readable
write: 6,42,50
